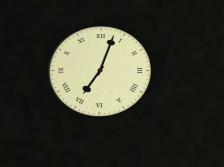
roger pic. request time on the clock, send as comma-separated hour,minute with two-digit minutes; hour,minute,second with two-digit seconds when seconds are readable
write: 7,03
